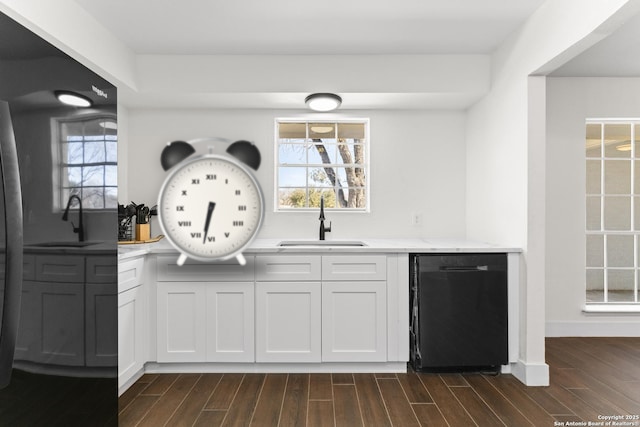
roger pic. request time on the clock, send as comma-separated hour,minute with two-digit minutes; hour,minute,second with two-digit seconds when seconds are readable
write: 6,32
